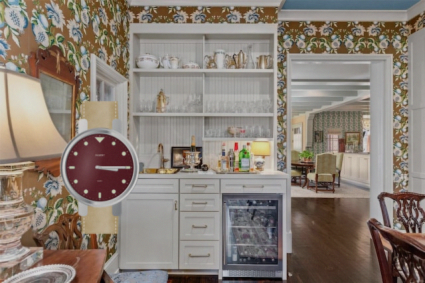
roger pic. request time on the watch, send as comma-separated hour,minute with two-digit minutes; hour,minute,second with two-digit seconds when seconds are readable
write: 3,15
